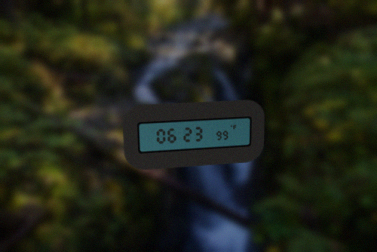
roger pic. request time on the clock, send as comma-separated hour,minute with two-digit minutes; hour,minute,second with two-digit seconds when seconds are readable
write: 6,23
